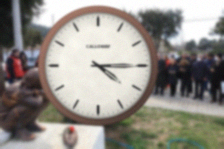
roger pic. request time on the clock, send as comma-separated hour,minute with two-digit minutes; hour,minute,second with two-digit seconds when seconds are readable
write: 4,15
